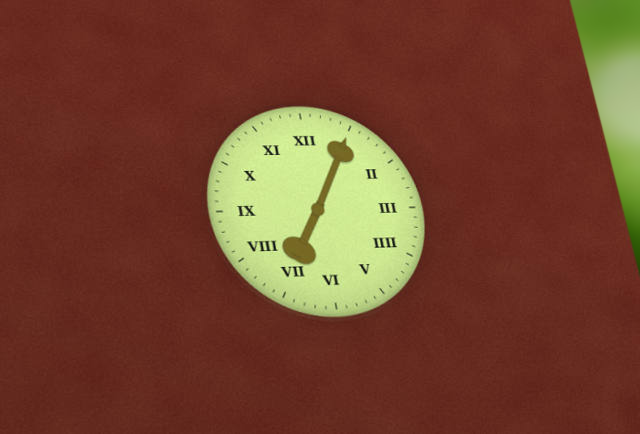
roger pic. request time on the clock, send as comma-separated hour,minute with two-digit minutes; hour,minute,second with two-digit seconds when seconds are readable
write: 7,05
